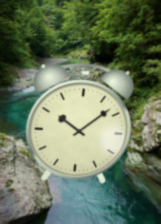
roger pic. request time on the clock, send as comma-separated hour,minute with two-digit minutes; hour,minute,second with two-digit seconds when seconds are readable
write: 10,08
